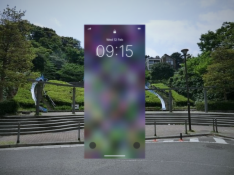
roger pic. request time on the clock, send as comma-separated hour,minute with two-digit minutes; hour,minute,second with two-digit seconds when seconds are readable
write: 9,15
